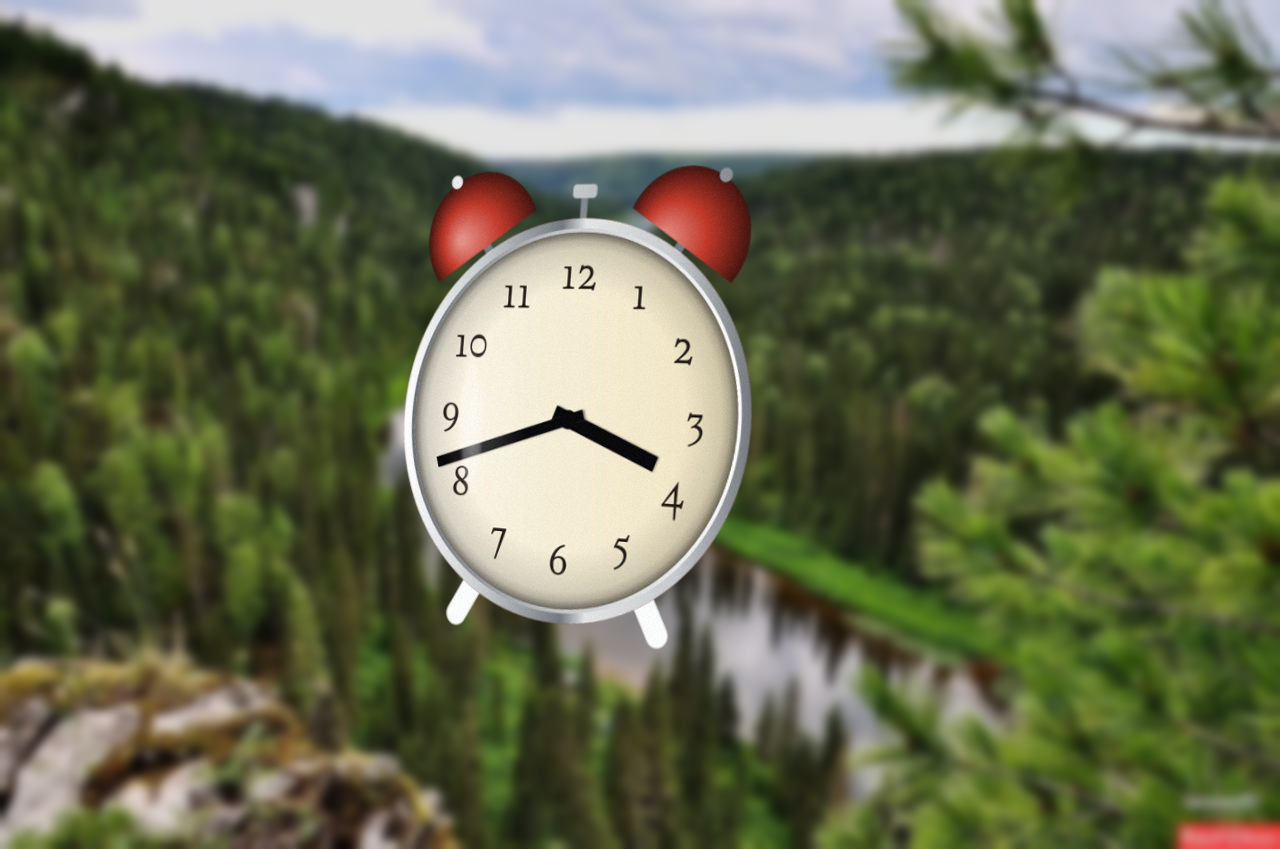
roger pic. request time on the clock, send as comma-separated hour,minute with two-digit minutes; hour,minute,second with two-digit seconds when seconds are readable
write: 3,42
